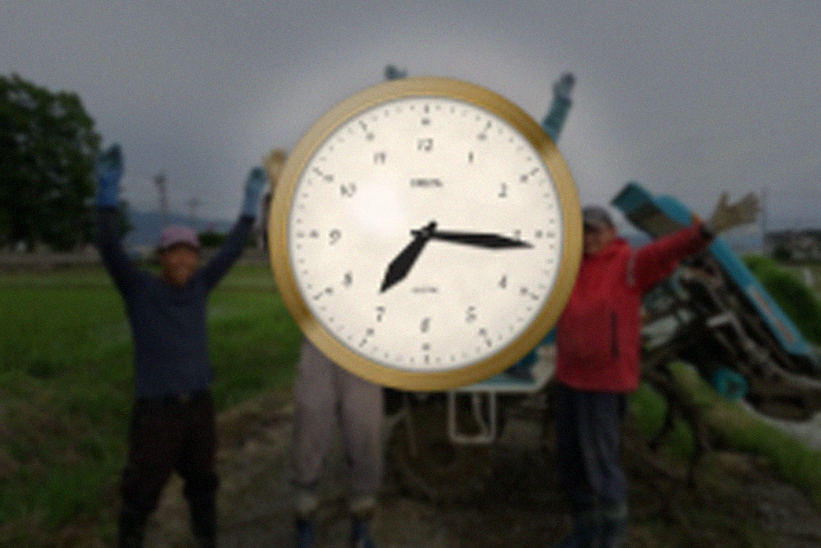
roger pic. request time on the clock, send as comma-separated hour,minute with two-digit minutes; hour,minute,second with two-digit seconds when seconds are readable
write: 7,16
